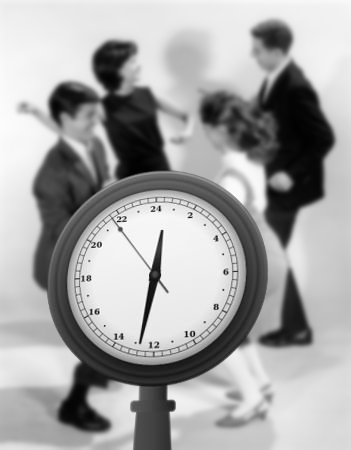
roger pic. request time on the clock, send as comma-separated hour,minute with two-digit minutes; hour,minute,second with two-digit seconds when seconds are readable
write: 0,31,54
